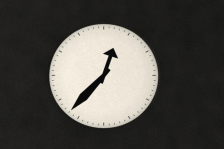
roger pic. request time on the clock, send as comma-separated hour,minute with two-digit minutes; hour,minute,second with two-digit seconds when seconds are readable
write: 12,37
